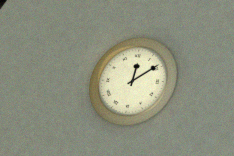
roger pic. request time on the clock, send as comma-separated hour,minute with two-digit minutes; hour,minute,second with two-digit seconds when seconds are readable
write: 12,09
